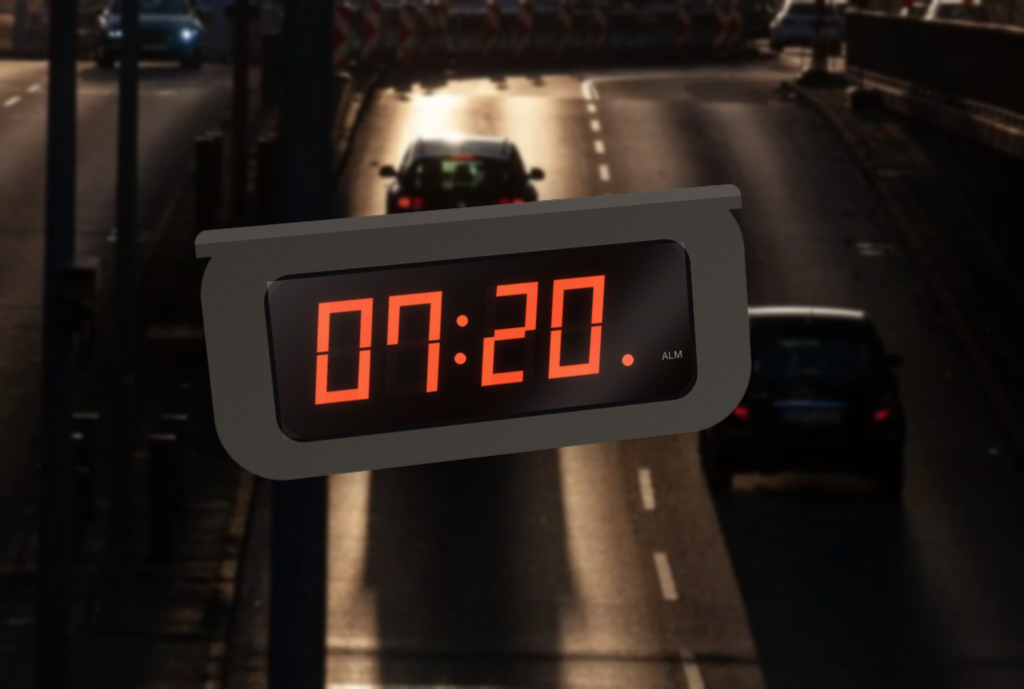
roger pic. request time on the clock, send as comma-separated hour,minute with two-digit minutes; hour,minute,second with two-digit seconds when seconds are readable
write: 7,20
